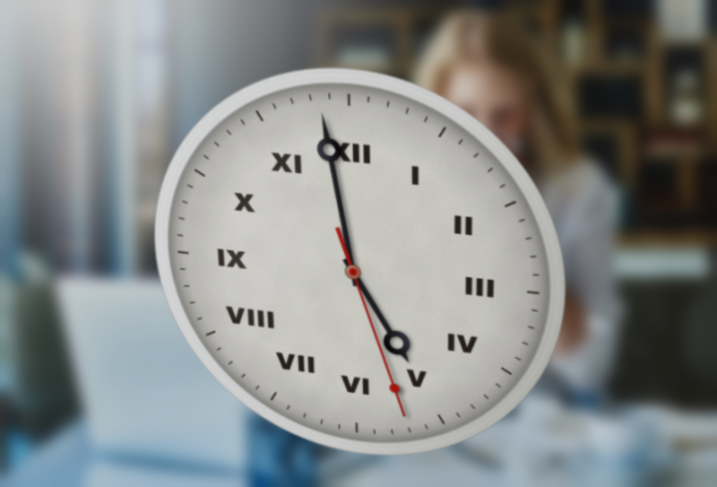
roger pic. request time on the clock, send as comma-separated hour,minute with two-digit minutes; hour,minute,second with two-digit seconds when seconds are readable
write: 4,58,27
